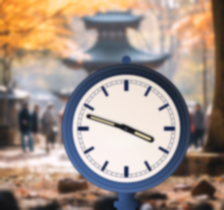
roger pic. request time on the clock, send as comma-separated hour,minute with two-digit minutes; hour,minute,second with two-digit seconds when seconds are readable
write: 3,48
